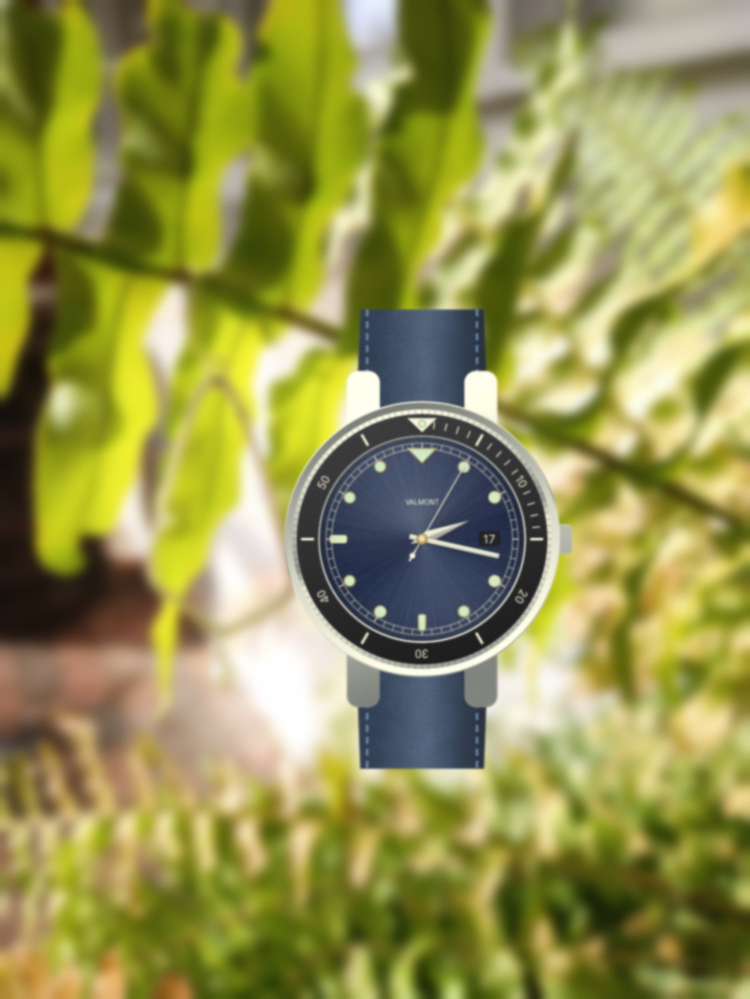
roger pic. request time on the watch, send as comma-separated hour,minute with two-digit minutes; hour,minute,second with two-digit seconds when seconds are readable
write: 2,17,05
